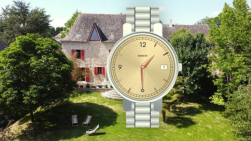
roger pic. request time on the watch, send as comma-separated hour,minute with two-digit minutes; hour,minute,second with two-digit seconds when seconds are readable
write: 1,30
